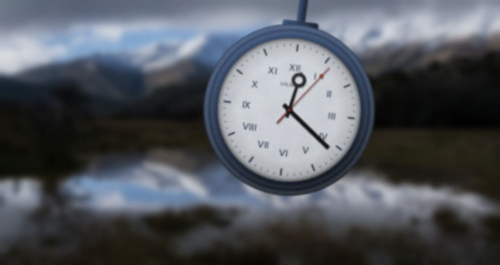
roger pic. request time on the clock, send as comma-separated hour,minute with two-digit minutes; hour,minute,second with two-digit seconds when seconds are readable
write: 12,21,06
